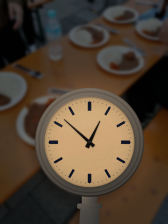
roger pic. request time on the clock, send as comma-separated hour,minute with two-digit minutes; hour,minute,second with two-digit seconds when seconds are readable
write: 12,52
